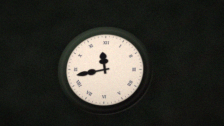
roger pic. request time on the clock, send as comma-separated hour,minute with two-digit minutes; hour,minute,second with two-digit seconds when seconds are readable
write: 11,43
